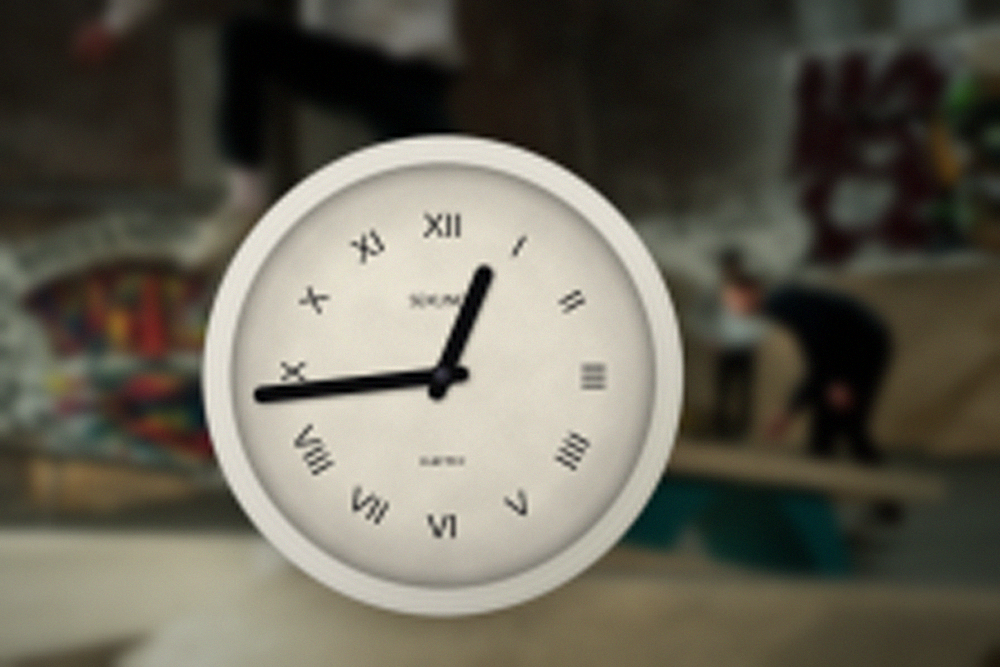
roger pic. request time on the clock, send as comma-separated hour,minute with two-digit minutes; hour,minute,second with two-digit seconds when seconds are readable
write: 12,44
